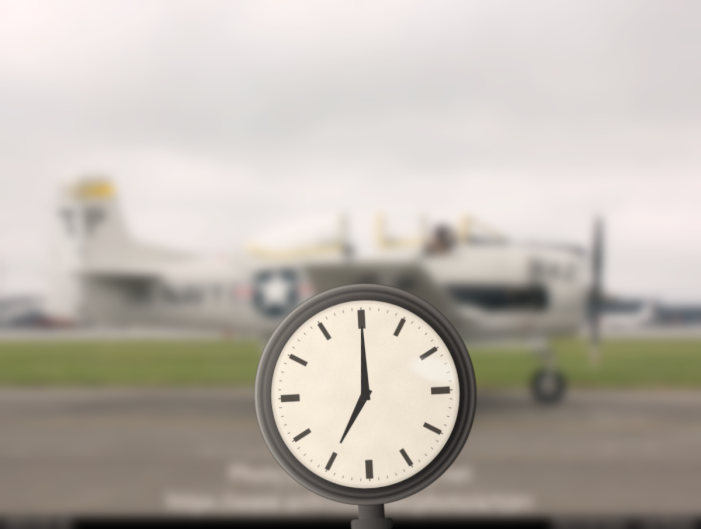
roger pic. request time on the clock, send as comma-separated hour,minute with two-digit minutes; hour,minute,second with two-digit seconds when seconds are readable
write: 7,00
